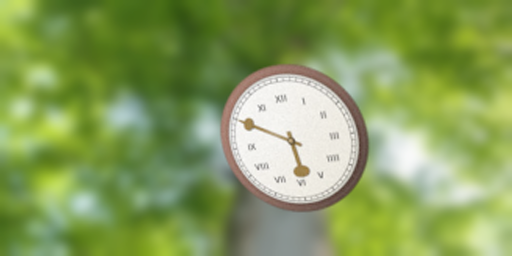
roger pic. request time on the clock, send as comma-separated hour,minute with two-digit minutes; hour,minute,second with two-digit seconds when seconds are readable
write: 5,50
